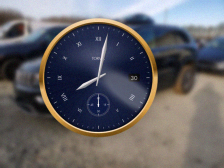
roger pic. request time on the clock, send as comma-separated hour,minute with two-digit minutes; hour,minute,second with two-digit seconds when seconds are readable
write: 8,02
